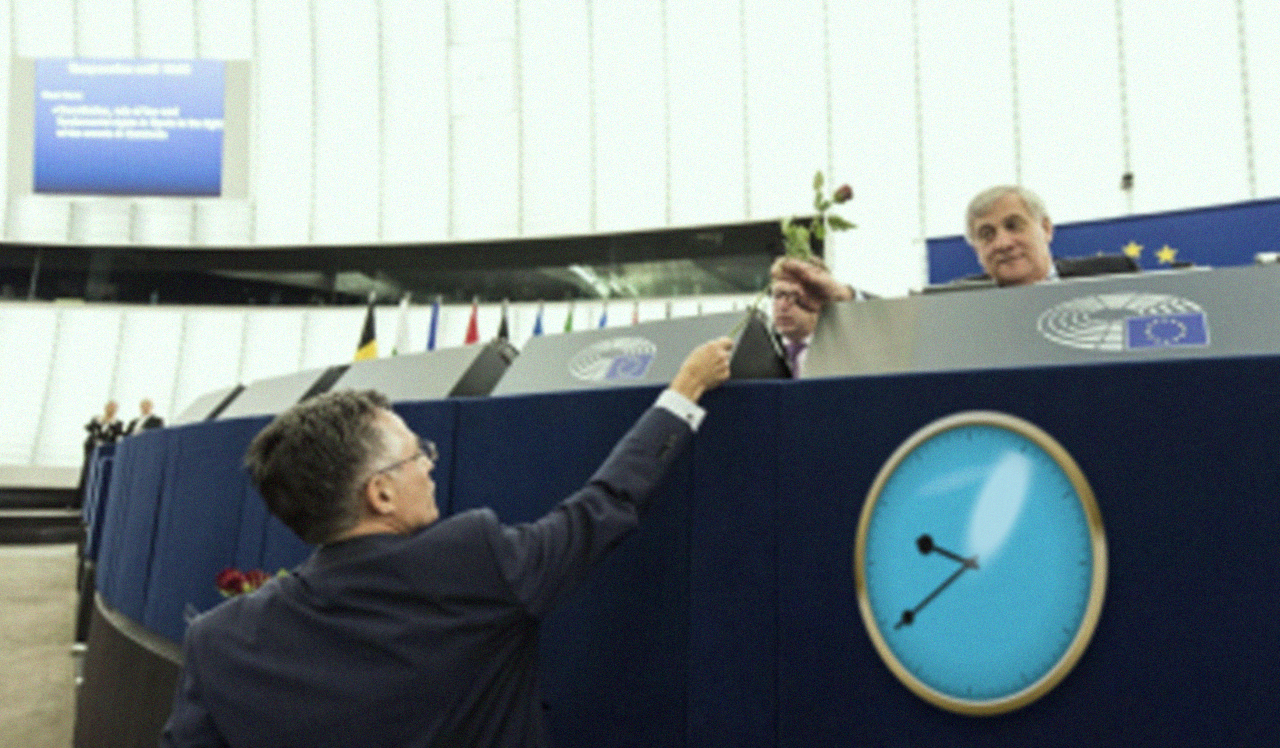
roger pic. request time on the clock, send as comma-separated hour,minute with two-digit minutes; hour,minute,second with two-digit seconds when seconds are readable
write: 9,39
